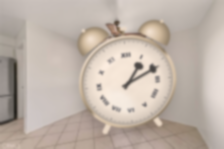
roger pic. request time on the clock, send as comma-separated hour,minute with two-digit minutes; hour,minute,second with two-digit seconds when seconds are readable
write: 1,11
